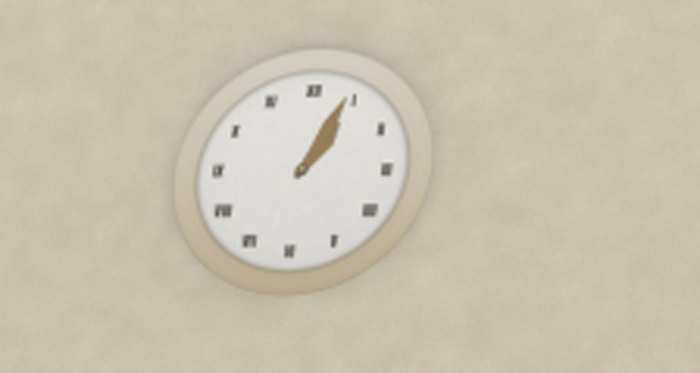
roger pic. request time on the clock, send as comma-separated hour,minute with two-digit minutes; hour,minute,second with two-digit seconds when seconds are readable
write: 1,04
